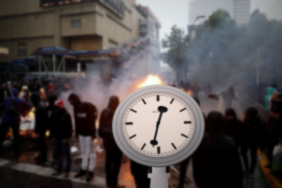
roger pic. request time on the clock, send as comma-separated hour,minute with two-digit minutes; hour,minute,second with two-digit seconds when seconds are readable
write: 12,32
